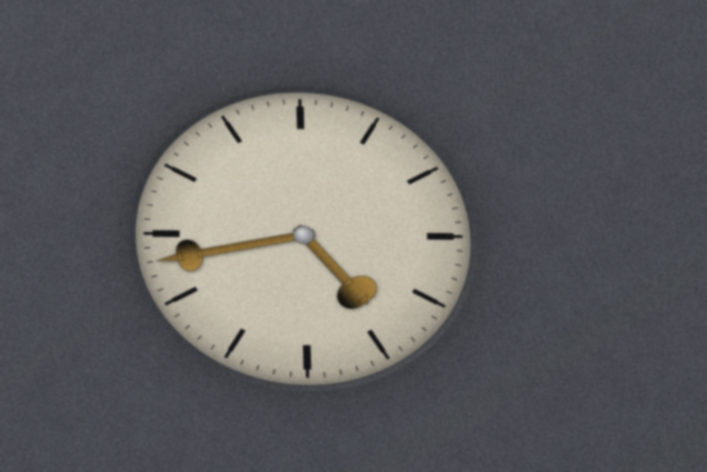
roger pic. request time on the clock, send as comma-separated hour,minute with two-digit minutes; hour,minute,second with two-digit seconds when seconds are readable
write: 4,43
